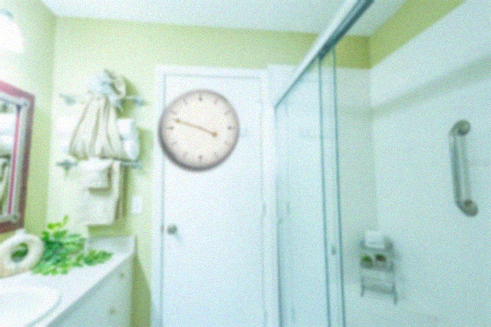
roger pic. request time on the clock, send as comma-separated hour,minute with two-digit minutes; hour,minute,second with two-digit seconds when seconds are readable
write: 3,48
